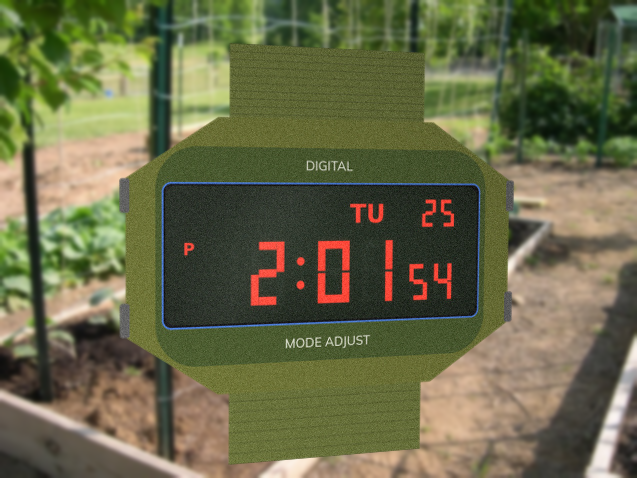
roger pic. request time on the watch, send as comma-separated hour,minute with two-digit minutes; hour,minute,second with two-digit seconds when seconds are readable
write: 2,01,54
